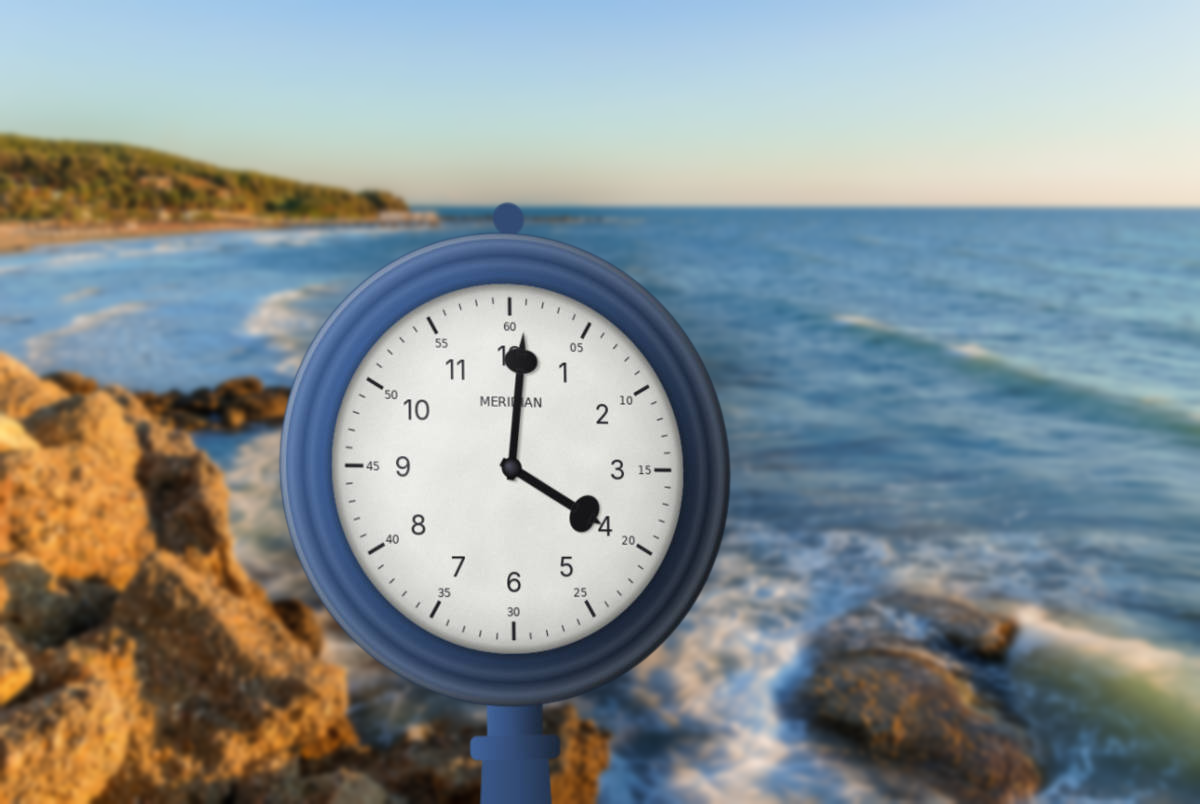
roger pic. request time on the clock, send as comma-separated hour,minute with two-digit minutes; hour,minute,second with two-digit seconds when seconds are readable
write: 4,01
